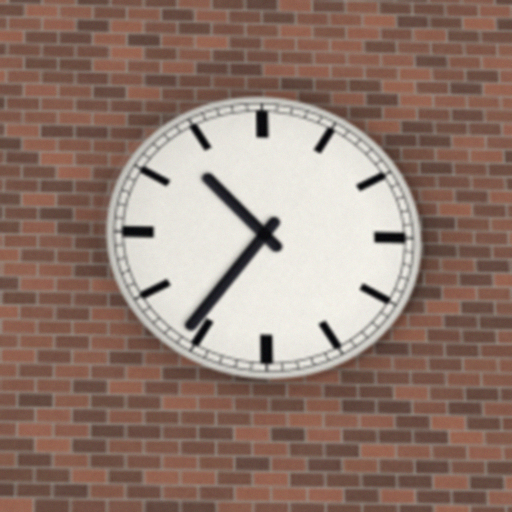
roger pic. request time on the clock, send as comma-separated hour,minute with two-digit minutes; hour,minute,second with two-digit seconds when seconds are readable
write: 10,36
